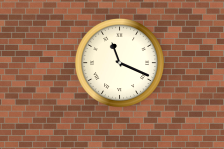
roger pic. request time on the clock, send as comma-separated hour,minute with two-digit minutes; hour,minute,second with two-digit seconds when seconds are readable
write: 11,19
